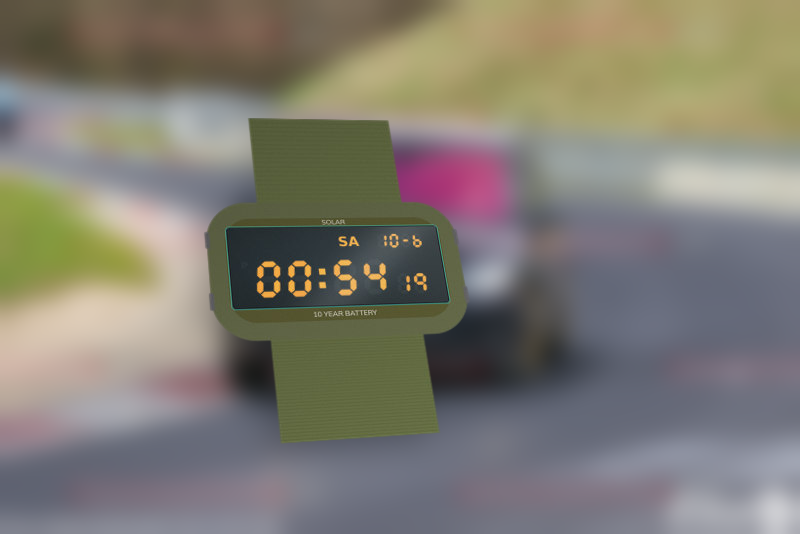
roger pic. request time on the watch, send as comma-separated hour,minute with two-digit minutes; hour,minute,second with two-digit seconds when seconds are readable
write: 0,54,19
